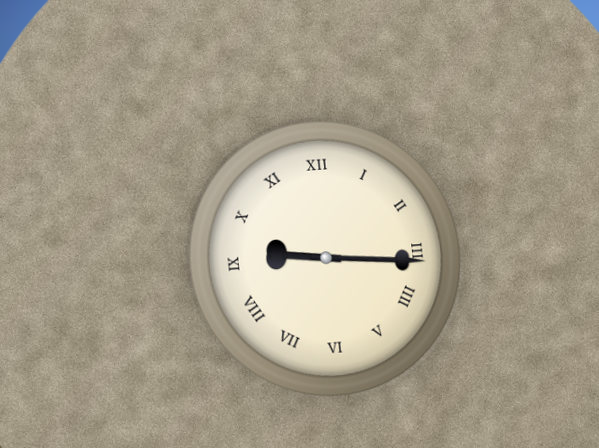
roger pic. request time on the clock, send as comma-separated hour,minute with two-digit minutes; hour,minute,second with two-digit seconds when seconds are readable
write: 9,16
